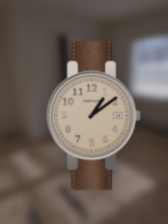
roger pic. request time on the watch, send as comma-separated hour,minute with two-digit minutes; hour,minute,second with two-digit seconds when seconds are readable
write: 1,09
